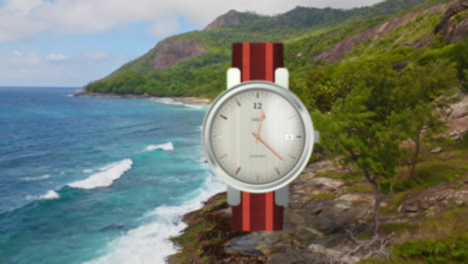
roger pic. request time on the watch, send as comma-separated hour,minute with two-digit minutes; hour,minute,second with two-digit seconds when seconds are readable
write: 12,22
